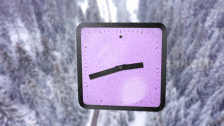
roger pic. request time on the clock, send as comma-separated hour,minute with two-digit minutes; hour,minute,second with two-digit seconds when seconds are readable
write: 2,42
